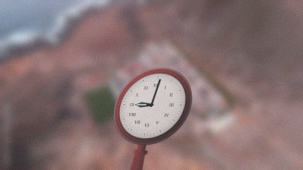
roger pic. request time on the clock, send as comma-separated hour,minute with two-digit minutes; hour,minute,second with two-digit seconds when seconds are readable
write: 9,01
